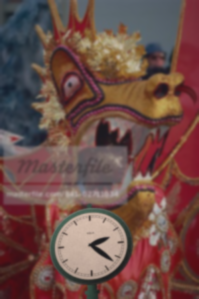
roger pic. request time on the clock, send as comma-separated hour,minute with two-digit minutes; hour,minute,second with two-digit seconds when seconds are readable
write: 2,22
